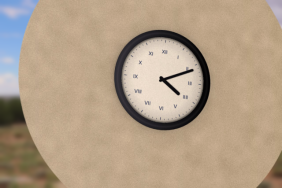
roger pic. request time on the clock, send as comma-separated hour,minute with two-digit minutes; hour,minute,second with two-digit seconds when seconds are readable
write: 4,11
